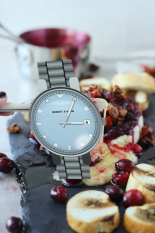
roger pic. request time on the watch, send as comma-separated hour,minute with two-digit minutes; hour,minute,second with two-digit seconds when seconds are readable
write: 3,05
